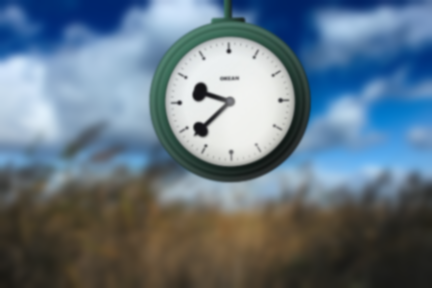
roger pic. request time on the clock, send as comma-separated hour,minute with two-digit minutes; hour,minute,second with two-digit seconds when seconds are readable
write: 9,38
